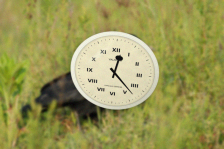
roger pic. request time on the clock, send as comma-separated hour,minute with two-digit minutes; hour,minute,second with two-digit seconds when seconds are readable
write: 12,23
